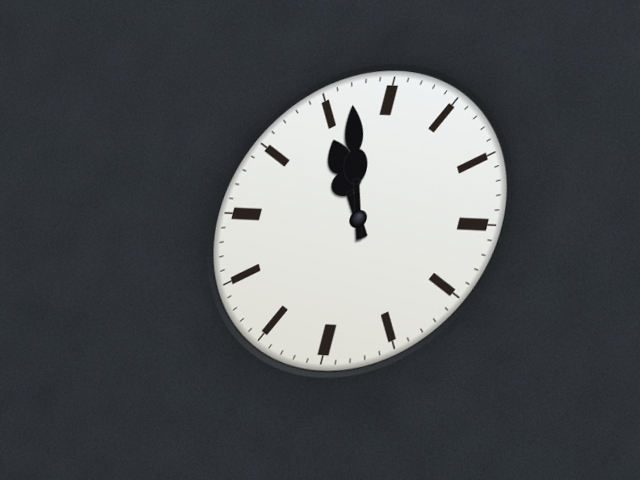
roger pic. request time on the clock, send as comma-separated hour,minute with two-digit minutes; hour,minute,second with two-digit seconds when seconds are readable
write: 10,57
